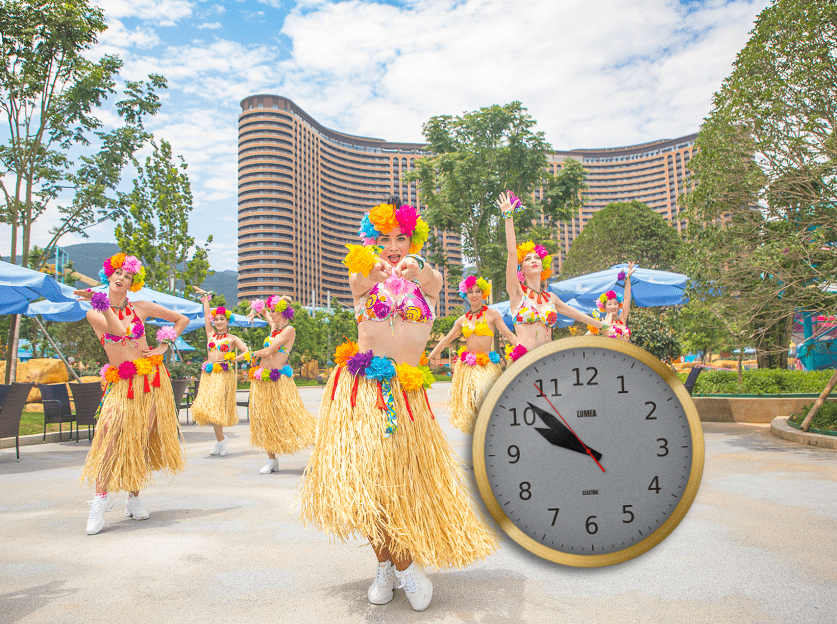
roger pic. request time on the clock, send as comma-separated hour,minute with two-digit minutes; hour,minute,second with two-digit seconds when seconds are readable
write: 9,51,54
